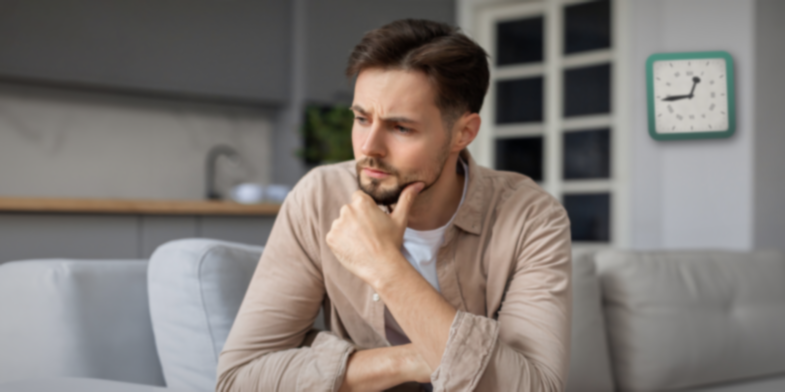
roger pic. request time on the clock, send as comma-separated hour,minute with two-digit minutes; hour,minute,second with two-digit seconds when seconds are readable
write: 12,44
